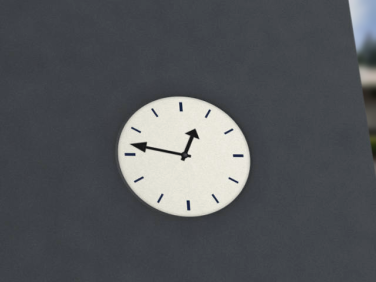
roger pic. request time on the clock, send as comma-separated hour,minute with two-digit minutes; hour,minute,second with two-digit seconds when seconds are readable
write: 12,47
